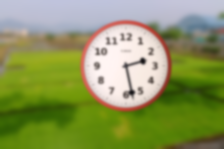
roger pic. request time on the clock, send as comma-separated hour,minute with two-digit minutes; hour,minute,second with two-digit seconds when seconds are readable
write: 2,28
